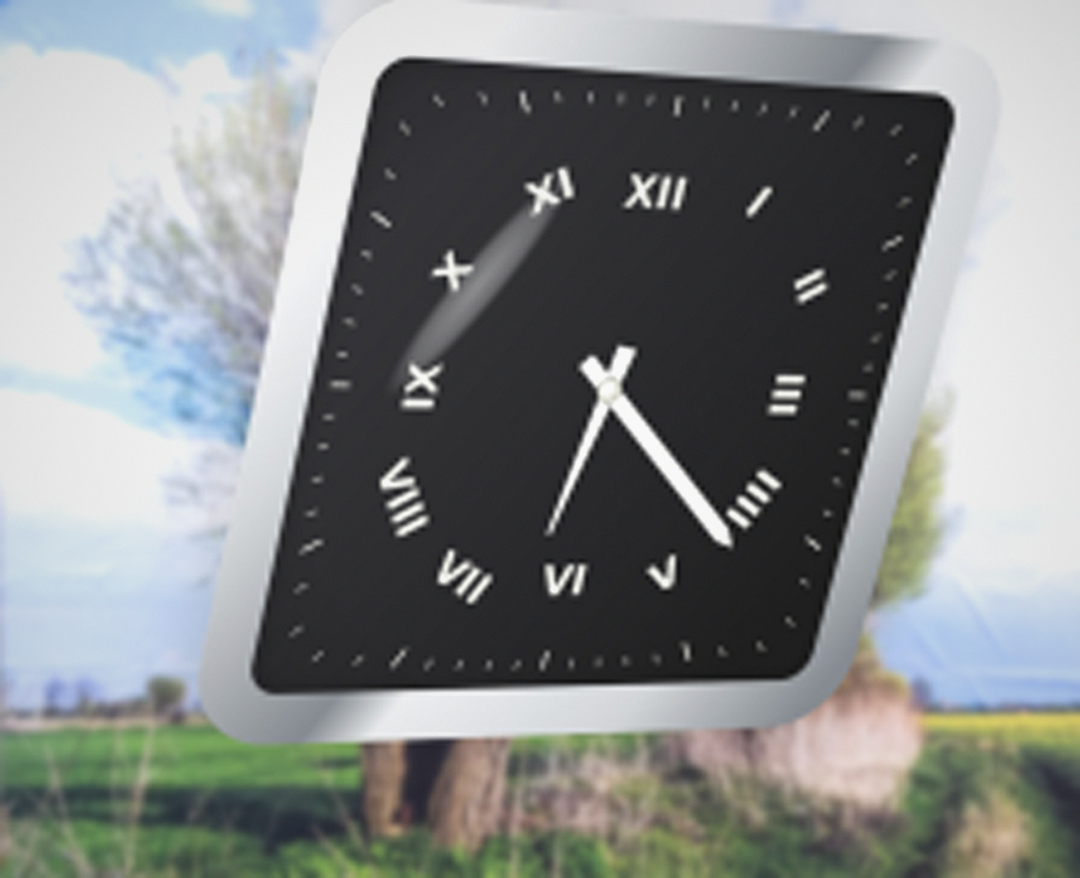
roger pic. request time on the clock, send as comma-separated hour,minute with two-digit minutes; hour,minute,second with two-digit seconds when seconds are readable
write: 6,22
